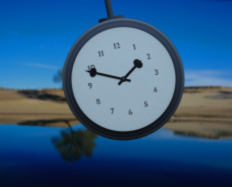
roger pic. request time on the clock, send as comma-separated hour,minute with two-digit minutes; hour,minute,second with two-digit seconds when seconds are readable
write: 1,49
